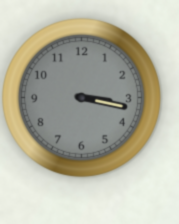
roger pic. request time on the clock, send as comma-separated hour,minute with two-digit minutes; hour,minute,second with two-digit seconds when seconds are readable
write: 3,17
